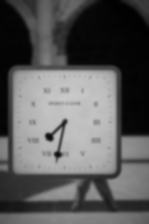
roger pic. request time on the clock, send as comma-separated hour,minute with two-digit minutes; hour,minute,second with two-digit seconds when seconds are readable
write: 7,32
